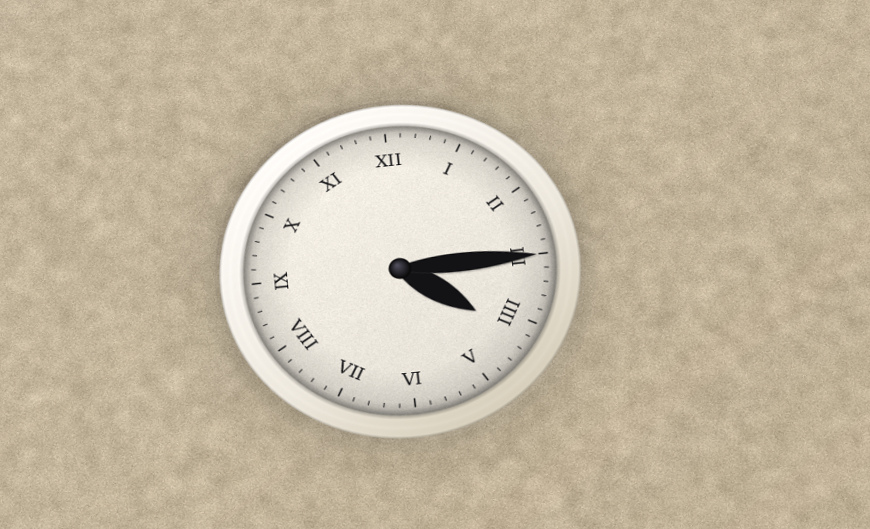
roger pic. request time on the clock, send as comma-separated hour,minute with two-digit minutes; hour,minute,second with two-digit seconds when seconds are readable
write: 4,15
